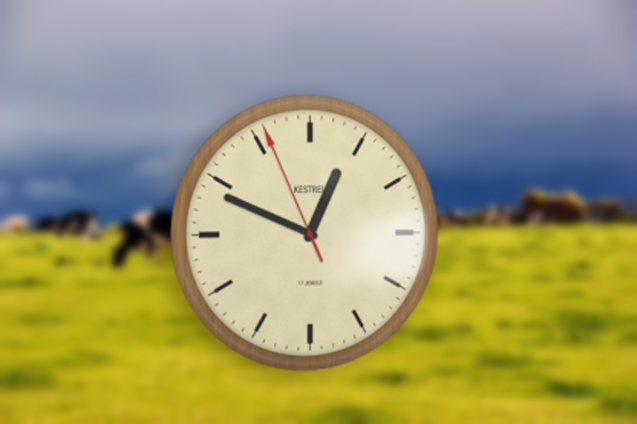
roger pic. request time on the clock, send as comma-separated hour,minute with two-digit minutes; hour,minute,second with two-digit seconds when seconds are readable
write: 12,48,56
